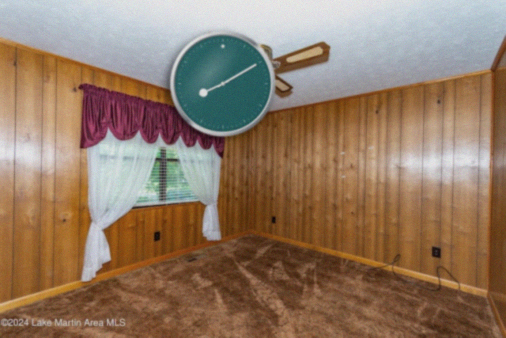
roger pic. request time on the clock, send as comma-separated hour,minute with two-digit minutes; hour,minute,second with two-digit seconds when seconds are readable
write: 8,10
